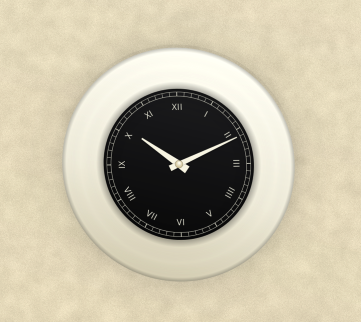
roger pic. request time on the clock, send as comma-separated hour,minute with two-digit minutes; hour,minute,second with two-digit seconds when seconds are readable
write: 10,11
